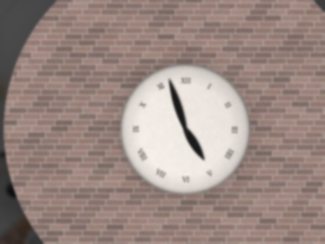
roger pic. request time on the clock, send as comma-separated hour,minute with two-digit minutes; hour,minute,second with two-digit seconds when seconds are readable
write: 4,57
